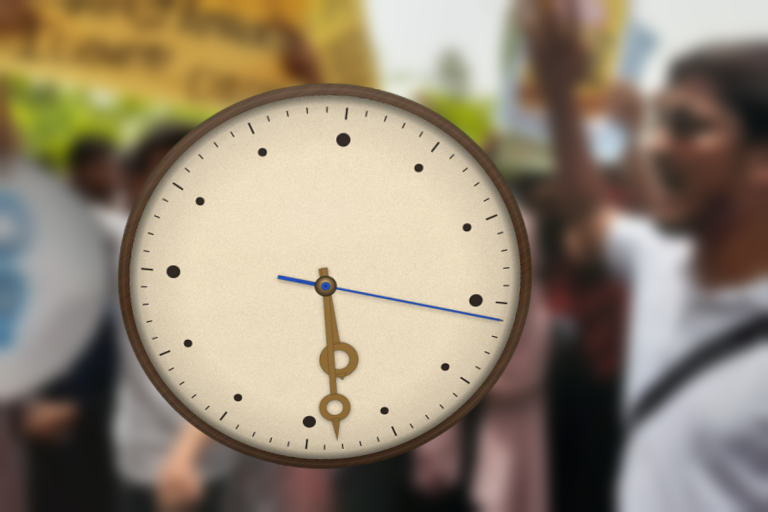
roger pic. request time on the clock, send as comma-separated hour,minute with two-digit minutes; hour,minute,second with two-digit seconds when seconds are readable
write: 5,28,16
